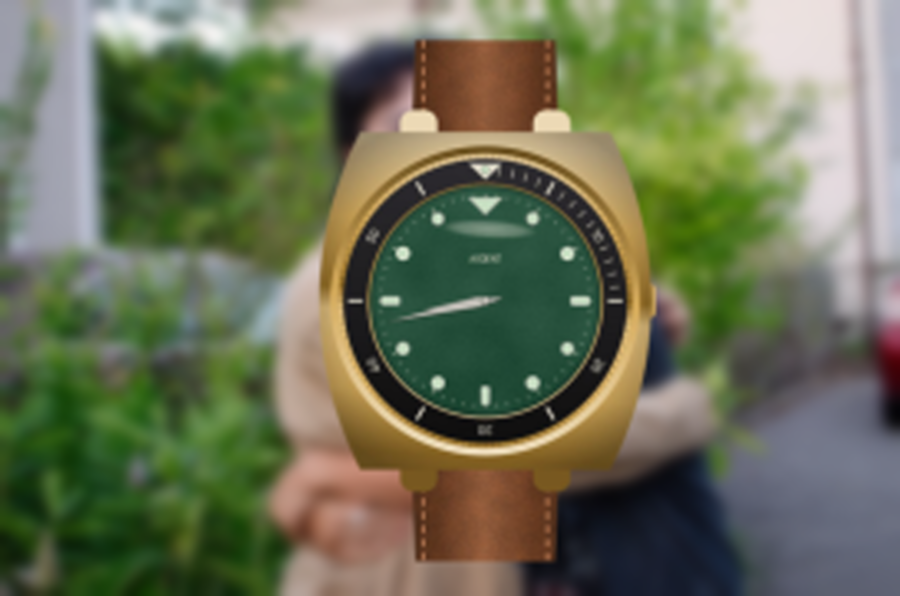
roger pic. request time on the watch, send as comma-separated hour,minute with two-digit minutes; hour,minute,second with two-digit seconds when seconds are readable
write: 8,43
